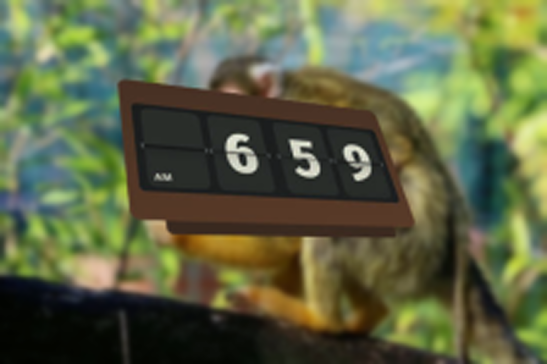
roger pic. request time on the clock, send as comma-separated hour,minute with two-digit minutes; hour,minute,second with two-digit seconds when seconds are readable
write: 6,59
